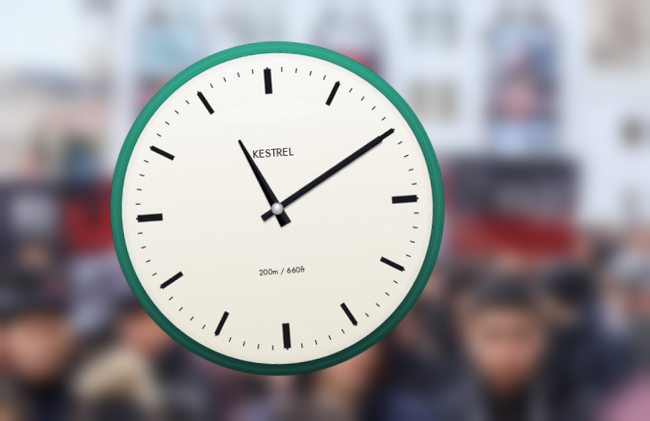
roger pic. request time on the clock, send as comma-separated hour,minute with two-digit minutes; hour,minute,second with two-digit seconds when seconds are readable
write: 11,10
